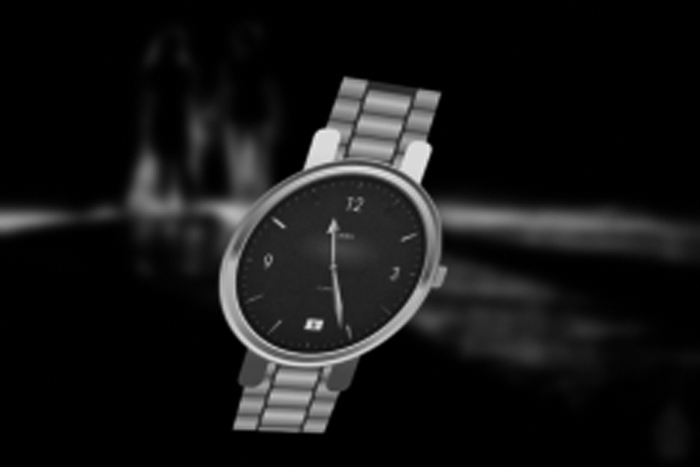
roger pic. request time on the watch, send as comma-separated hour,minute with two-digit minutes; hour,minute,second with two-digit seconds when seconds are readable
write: 11,26
